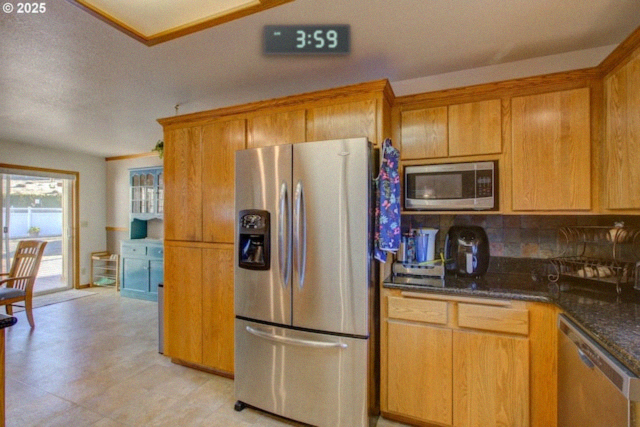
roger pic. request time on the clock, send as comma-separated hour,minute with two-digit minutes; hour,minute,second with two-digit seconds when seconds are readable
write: 3,59
